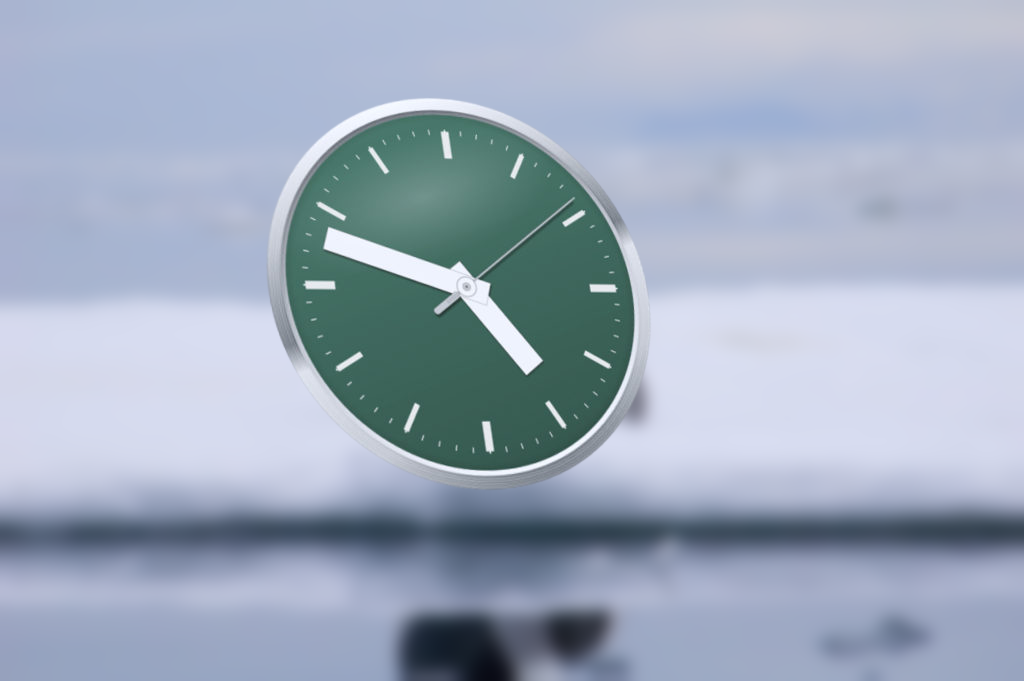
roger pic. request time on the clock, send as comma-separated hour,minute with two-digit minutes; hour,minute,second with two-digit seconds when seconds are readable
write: 4,48,09
